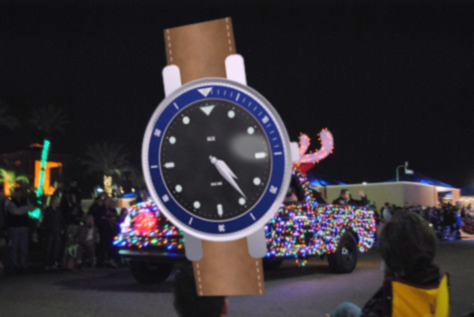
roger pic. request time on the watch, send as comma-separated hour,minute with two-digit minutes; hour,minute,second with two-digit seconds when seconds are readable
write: 4,24
